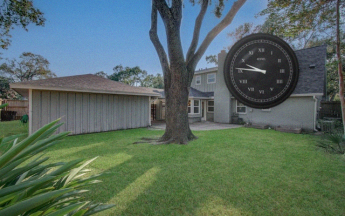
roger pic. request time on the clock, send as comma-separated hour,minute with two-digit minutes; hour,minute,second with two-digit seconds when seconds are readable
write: 9,46
